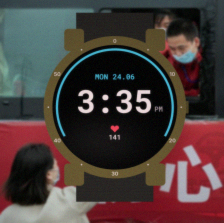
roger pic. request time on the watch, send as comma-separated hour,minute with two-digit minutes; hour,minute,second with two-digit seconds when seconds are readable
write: 3,35
